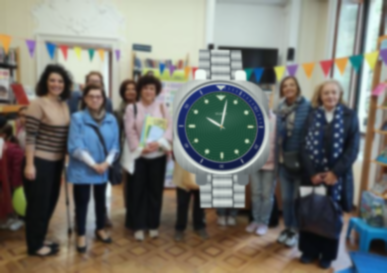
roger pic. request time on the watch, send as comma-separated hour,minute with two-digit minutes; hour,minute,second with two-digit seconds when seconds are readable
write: 10,02
